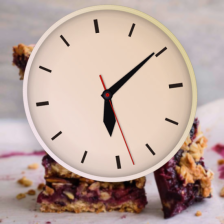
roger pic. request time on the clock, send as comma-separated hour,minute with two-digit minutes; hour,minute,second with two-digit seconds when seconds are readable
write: 6,09,28
